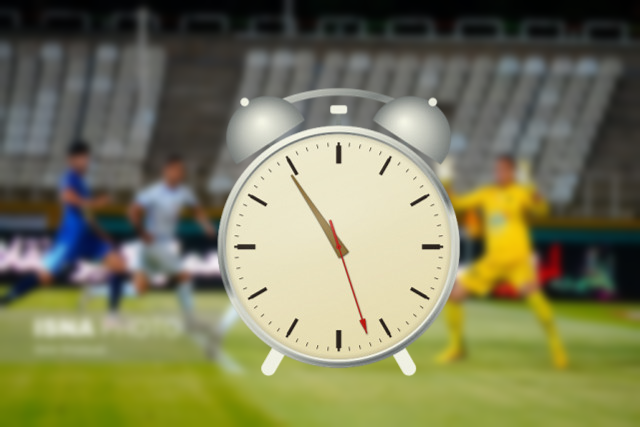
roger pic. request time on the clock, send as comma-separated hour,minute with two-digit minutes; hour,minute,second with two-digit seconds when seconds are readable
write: 10,54,27
